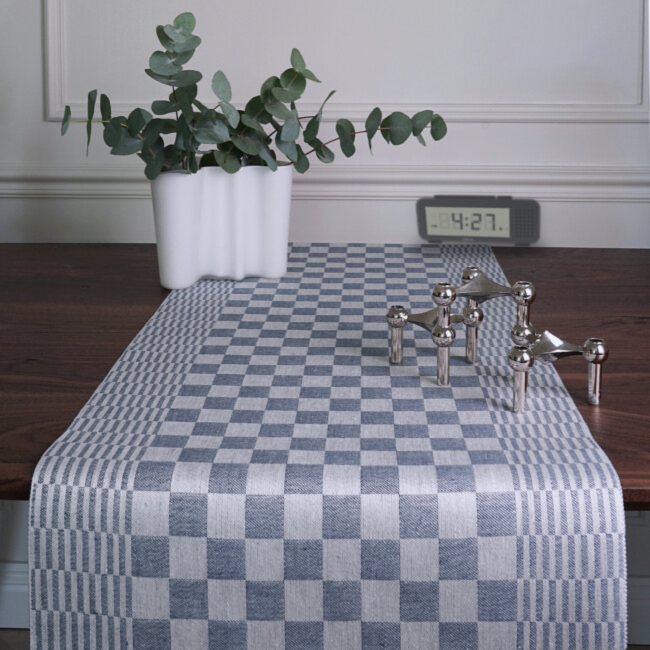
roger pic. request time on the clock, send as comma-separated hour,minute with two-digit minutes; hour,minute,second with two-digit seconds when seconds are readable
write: 4,27
